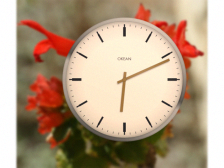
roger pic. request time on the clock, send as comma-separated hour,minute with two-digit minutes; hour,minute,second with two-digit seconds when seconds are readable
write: 6,11
